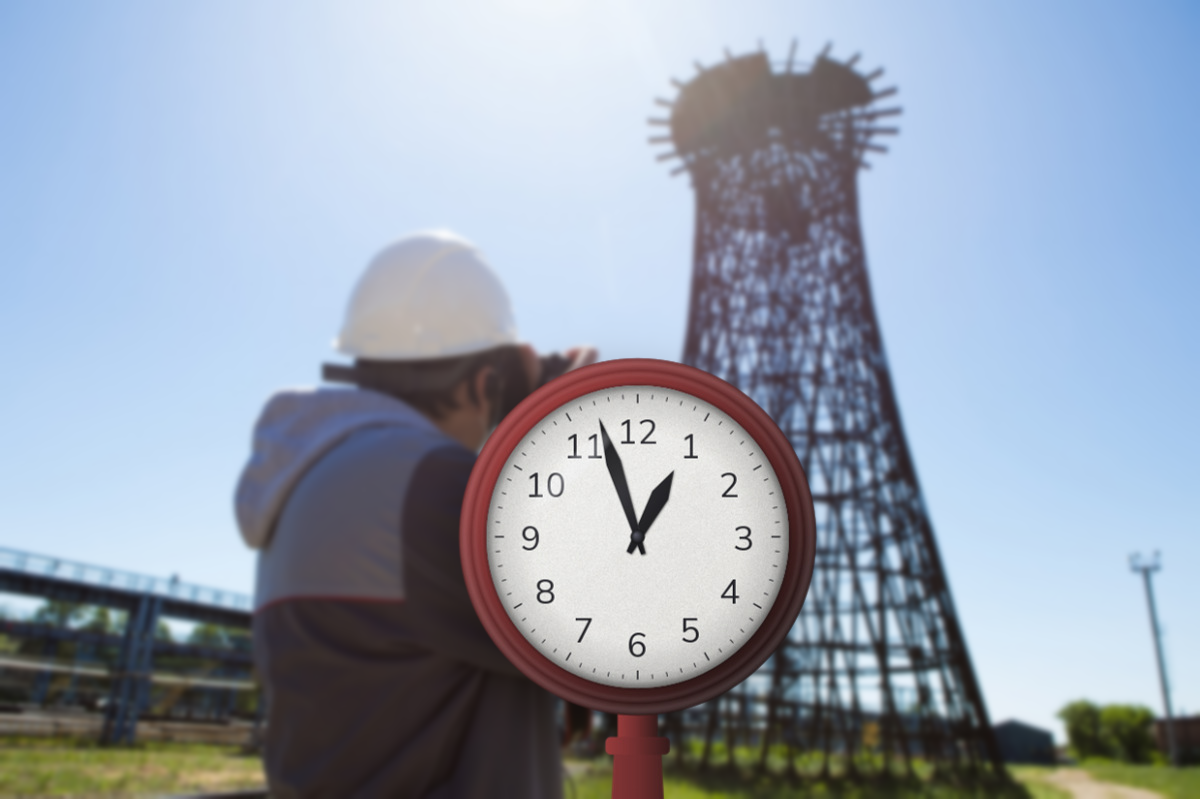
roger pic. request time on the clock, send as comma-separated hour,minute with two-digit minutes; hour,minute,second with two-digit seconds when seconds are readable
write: 12,57
